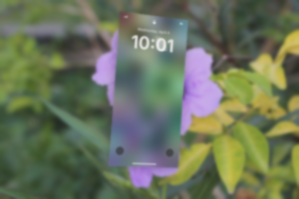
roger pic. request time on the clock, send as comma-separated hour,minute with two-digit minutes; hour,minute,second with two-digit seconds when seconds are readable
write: 10,01
